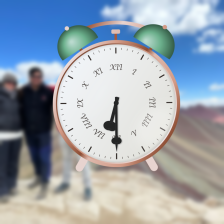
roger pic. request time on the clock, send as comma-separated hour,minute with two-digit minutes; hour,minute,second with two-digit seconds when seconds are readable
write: 6,30
